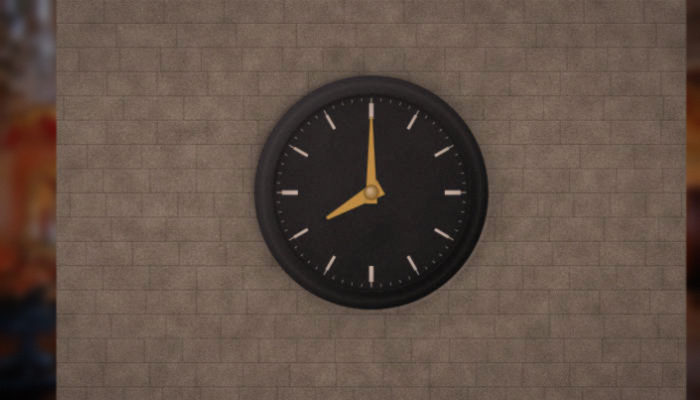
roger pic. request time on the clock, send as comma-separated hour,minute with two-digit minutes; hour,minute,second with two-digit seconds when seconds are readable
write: 8,00
